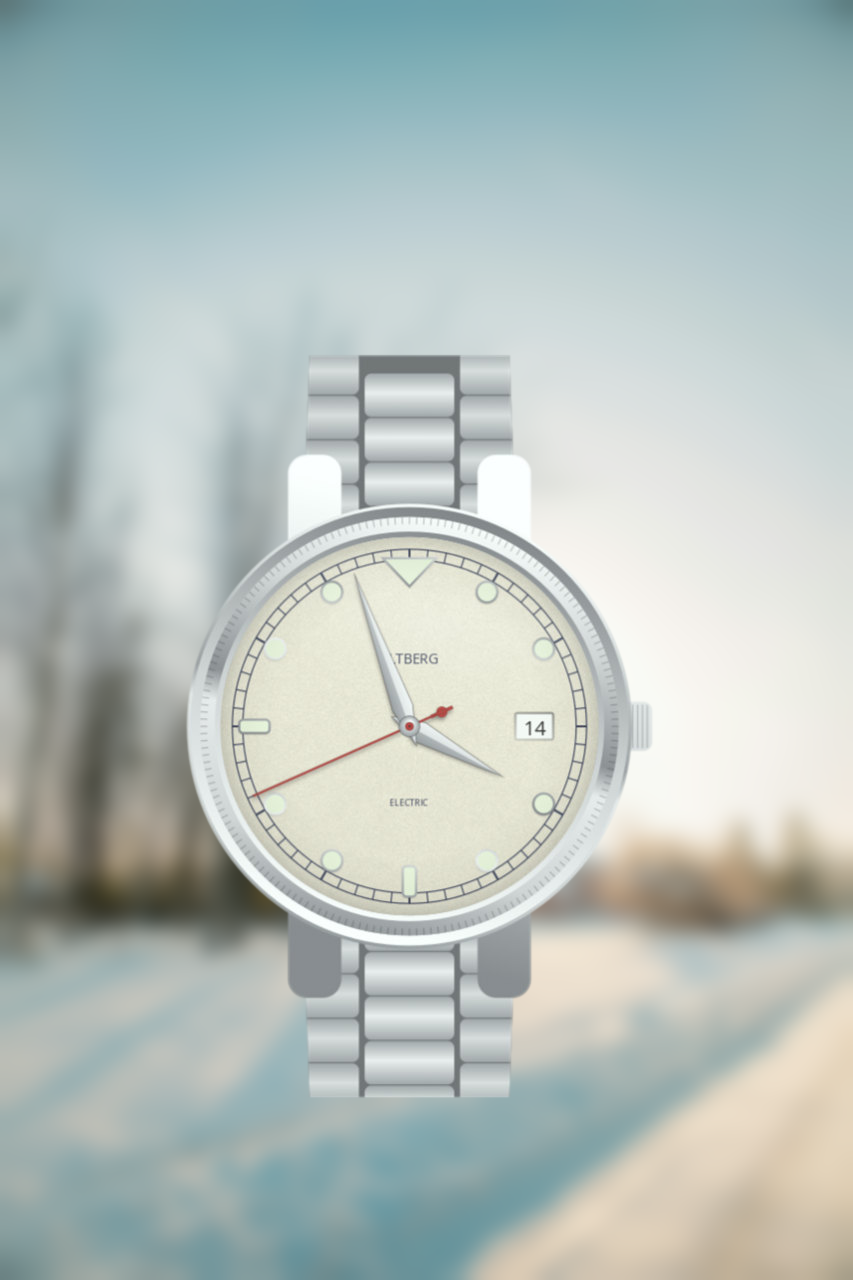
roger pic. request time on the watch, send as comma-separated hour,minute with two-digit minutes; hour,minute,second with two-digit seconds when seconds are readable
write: 3,56,41
